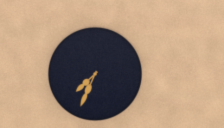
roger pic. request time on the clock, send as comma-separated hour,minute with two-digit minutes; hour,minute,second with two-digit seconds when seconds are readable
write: 7,34
